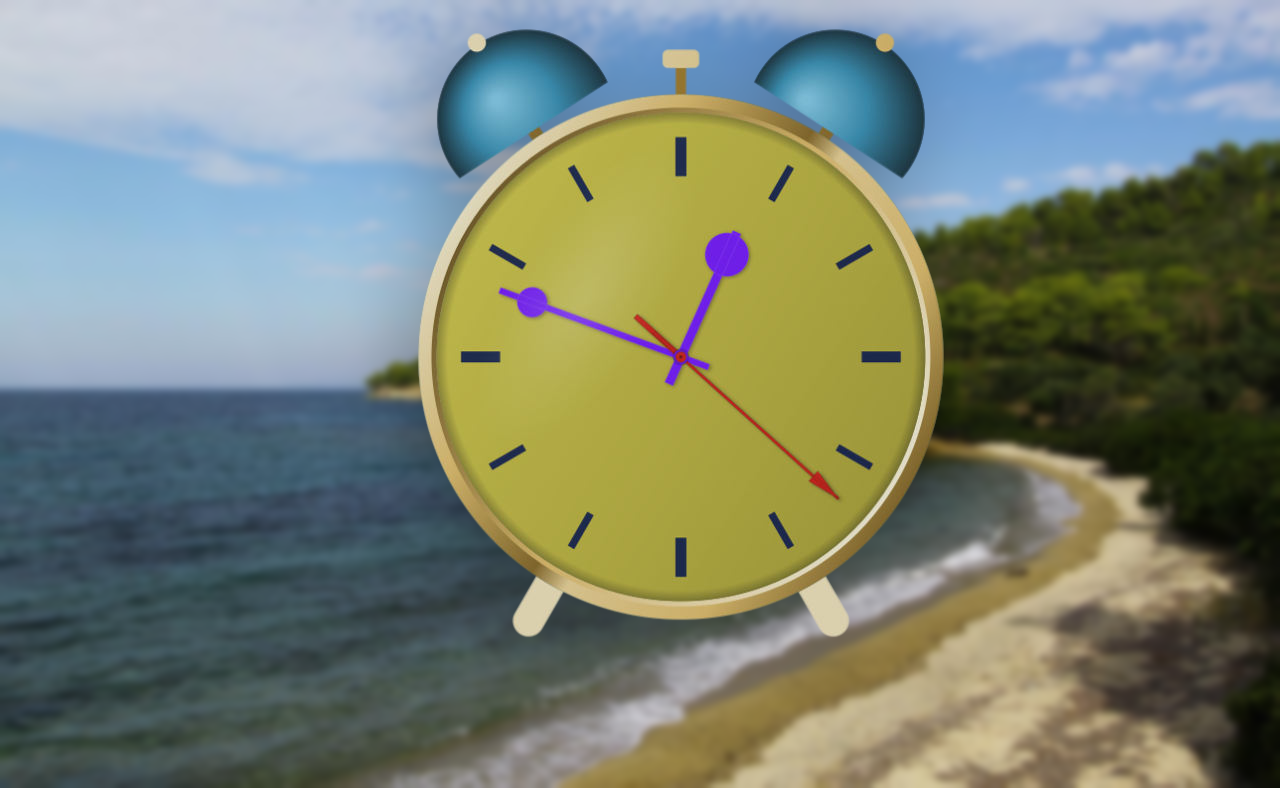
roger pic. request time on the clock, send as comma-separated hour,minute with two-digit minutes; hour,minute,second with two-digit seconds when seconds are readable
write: 12,48,22
